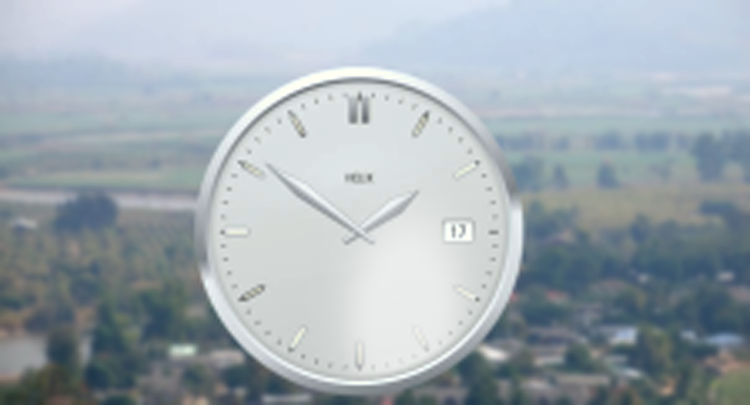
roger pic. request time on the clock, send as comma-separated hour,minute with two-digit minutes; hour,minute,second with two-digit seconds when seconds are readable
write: 1,51
